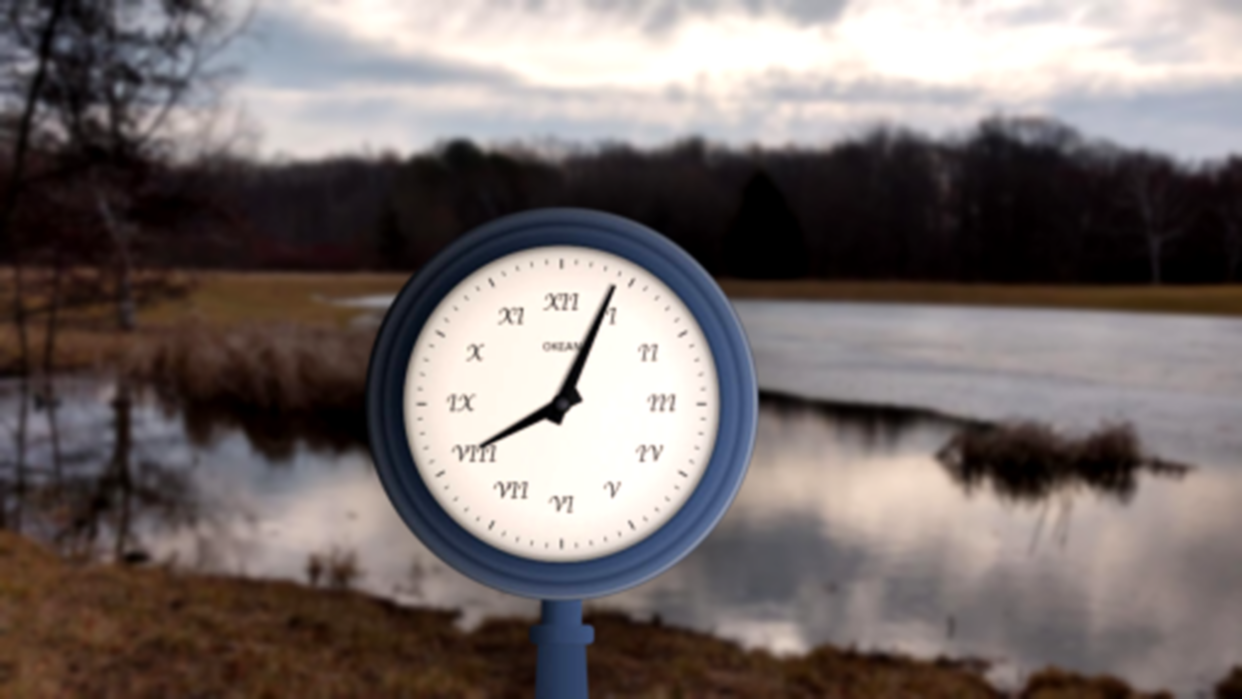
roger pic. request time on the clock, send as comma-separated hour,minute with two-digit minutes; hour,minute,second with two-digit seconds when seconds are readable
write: 8,04
